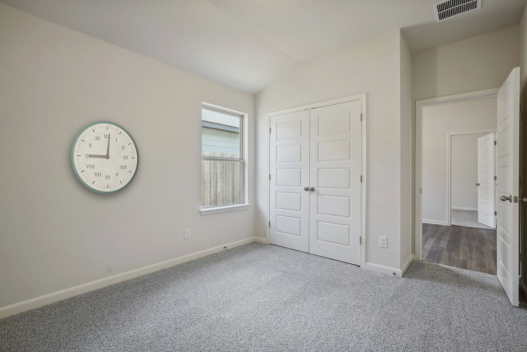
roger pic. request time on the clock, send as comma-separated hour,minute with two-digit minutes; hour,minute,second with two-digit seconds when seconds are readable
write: 9,01
